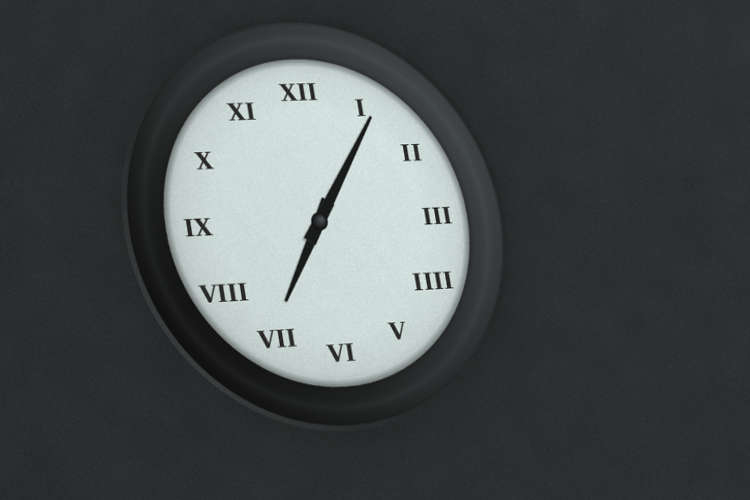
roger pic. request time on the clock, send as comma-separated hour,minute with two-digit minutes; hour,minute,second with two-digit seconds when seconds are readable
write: 7,06
